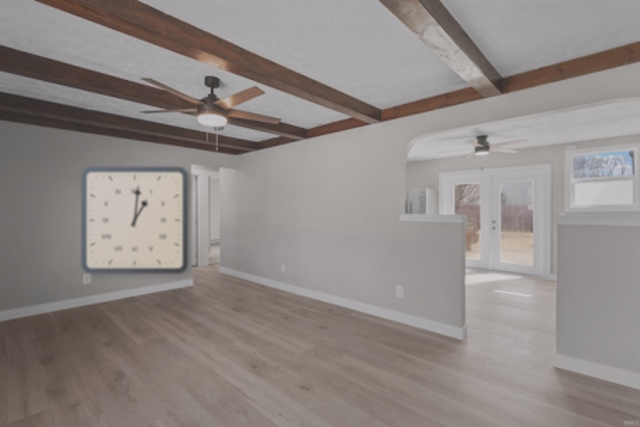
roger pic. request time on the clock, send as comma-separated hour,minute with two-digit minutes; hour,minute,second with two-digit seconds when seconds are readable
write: 1,01
